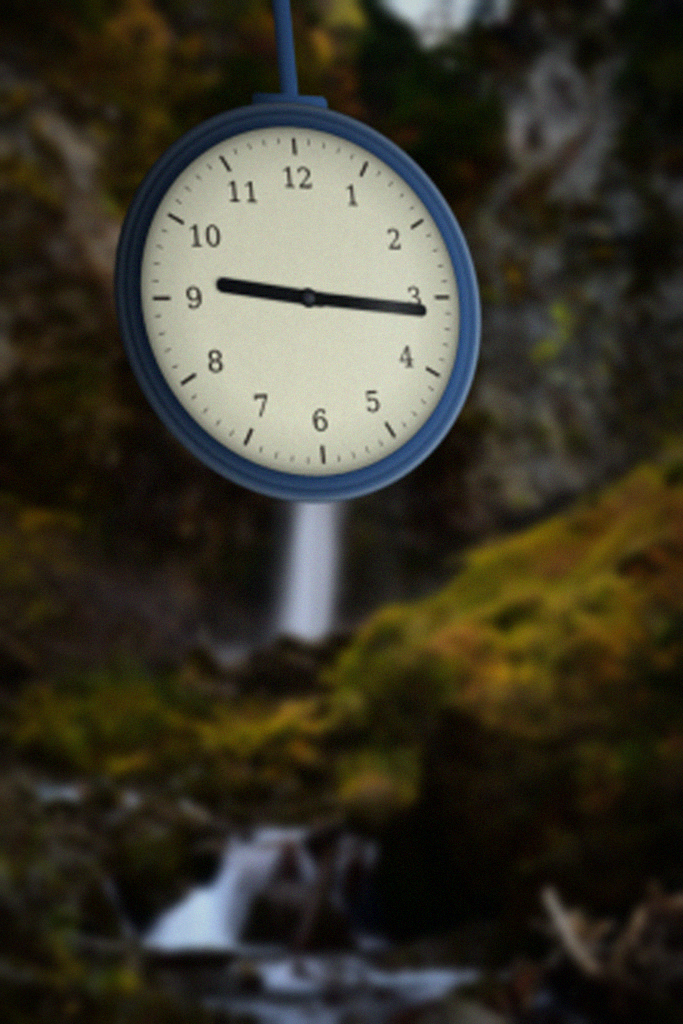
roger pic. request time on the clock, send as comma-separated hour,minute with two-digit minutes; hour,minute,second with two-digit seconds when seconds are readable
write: 9,16
